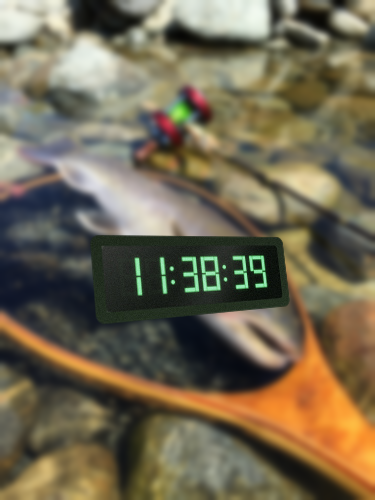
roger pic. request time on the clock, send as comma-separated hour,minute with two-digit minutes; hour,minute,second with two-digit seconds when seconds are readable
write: 11,38,39
